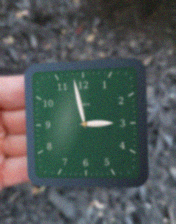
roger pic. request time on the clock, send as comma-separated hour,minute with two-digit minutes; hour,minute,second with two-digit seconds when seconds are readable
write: 2,58
